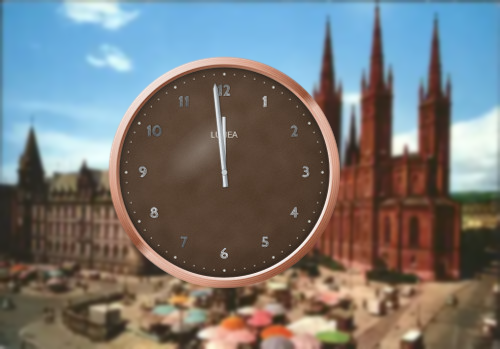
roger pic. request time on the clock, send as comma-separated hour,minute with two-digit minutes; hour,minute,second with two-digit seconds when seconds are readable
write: 11,59
